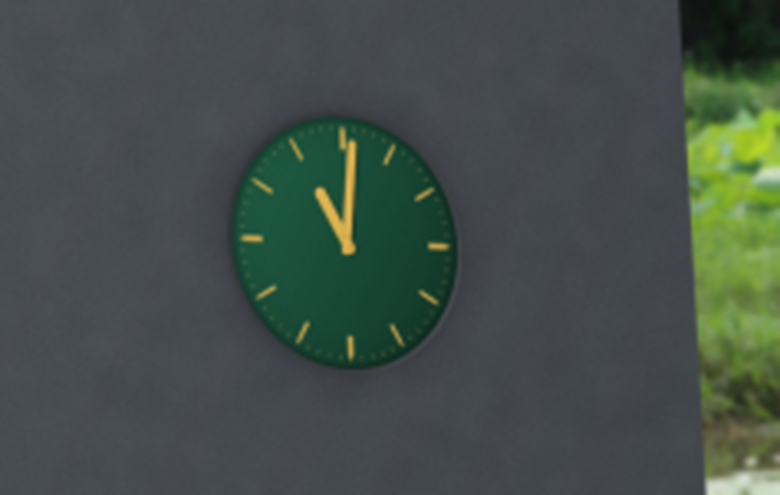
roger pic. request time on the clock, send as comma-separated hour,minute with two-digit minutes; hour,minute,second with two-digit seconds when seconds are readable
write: 11,01
